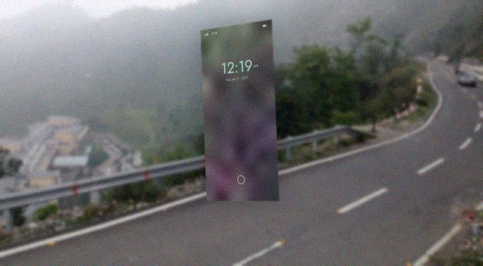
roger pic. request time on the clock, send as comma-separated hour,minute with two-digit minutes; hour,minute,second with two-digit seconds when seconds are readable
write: 12,19
